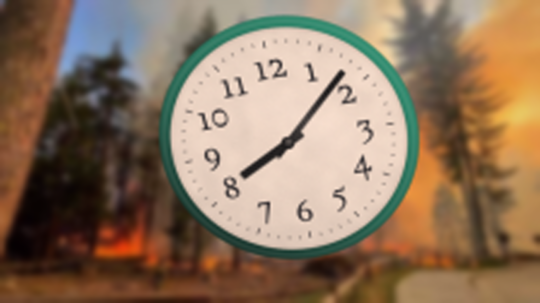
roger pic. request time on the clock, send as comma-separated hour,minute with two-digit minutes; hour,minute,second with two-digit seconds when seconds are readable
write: 8,08
